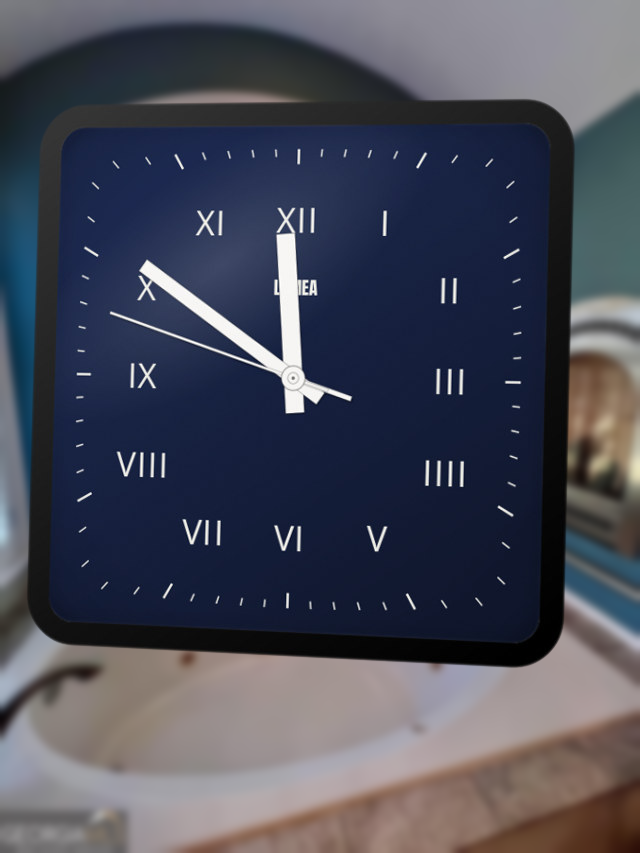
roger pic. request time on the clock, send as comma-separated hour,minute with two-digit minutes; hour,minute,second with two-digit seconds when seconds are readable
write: 11,50,48
